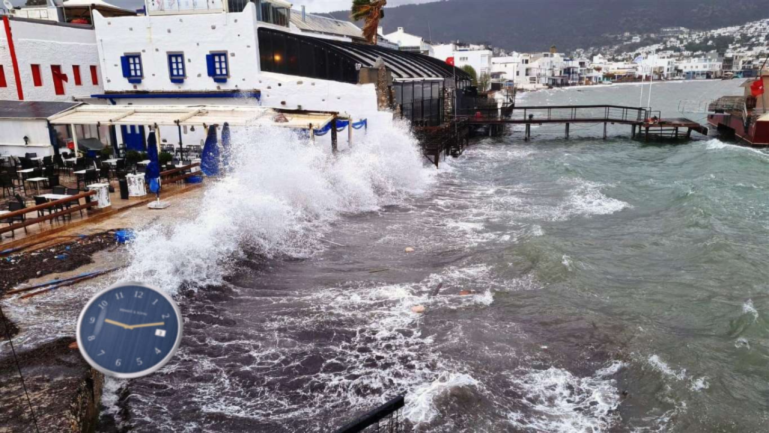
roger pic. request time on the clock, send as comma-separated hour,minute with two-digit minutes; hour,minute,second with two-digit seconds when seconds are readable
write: 9,12
